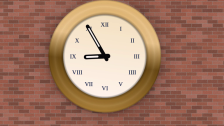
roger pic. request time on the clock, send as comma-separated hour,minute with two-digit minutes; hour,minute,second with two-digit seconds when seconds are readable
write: 8,55
